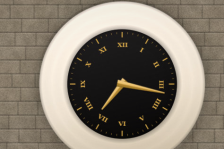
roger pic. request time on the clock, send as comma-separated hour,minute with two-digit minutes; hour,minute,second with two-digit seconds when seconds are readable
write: 7,17
